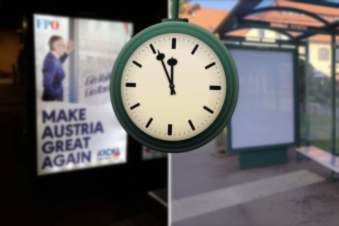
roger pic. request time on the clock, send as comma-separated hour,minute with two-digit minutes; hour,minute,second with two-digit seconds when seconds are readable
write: 11,56
